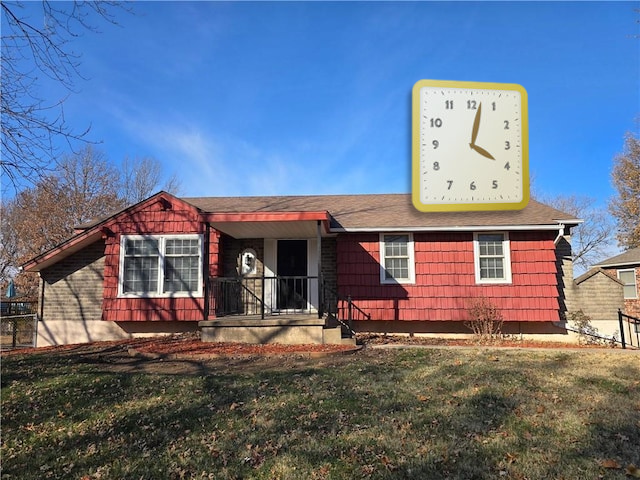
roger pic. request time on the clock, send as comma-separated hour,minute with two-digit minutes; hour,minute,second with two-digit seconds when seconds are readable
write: 4,02
